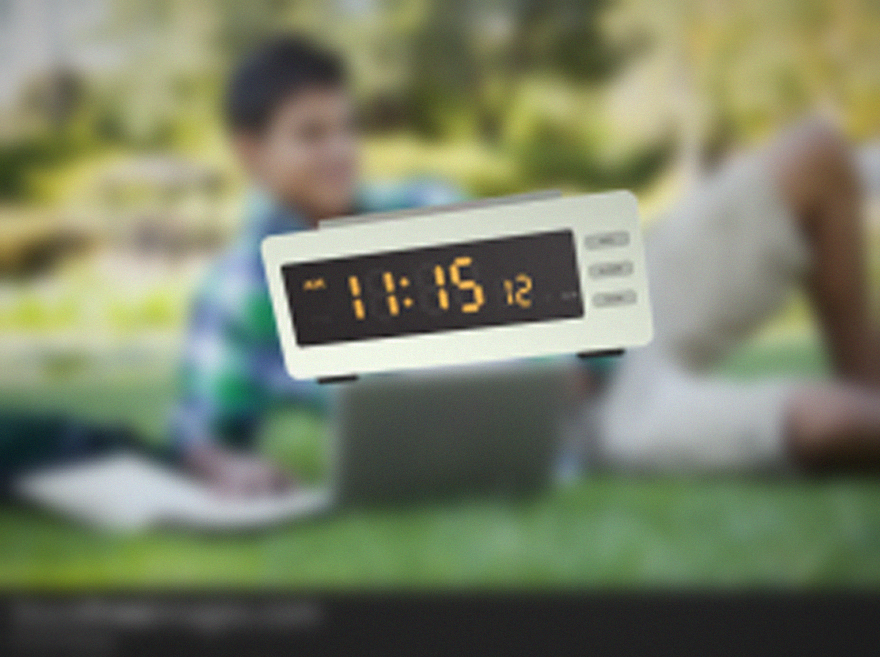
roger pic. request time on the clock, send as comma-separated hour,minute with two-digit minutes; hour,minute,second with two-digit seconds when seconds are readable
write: 11,15,12
